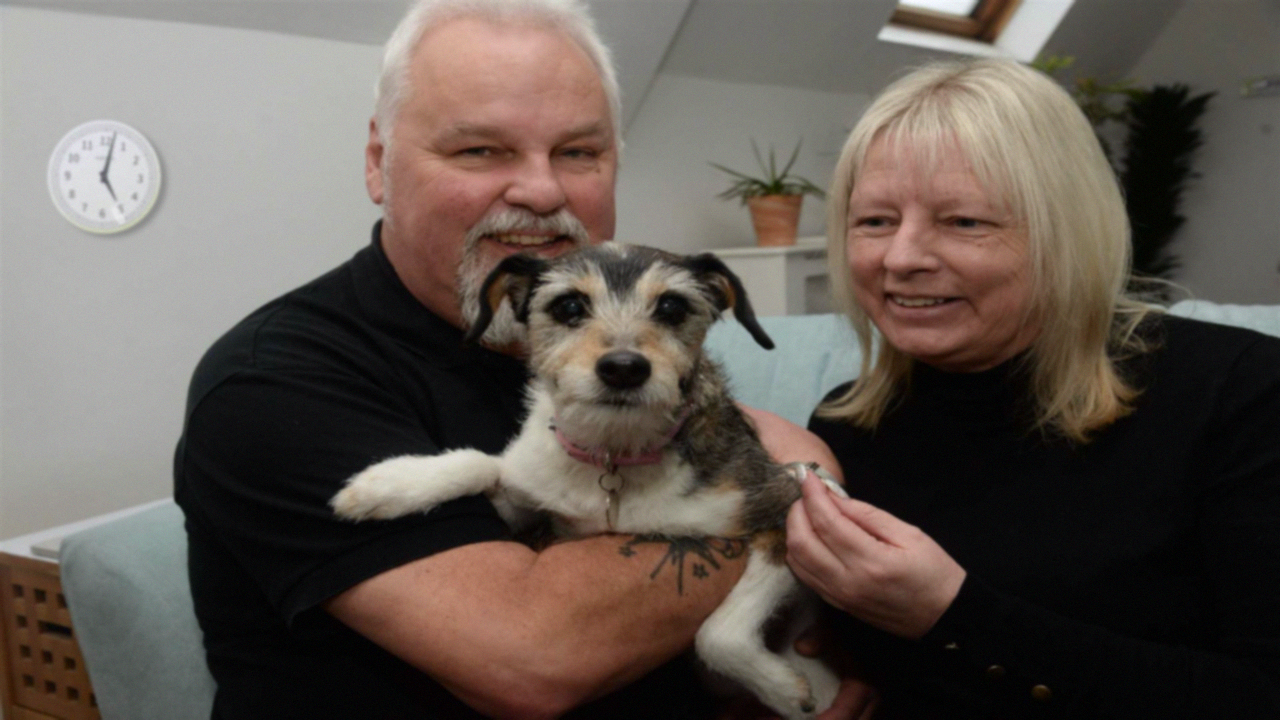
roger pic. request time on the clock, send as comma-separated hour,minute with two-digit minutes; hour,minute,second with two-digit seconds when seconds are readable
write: 5,02
